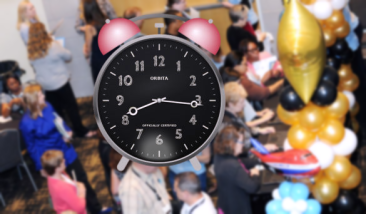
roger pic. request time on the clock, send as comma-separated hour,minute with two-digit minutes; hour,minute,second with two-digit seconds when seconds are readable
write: 8,16
